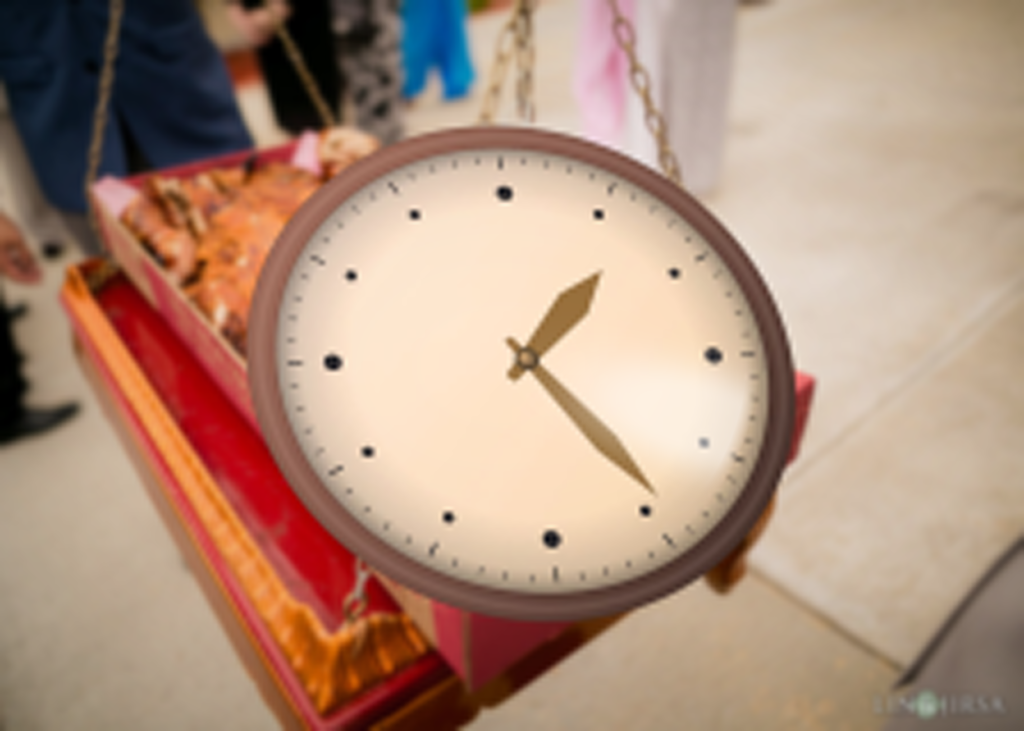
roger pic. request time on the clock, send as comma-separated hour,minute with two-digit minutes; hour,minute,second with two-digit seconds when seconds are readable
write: 1,24
